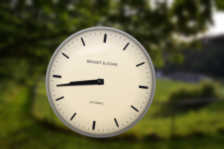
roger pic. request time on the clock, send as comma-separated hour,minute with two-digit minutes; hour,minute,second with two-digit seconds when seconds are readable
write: 8,43
